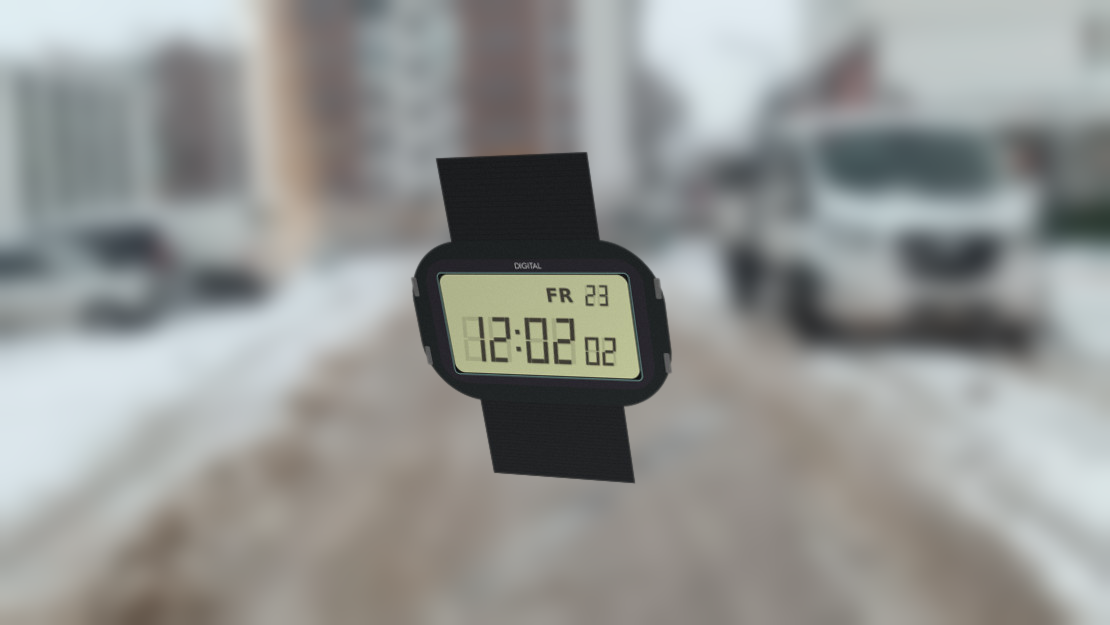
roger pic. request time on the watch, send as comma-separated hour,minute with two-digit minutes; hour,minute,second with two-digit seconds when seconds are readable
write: 12,02,02
